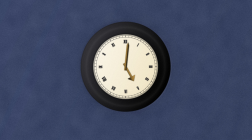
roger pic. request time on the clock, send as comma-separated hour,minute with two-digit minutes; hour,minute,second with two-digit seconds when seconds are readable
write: 5,01
